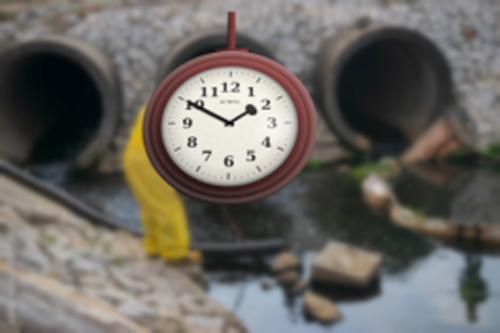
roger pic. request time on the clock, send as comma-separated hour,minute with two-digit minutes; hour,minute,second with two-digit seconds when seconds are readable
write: 1,50
